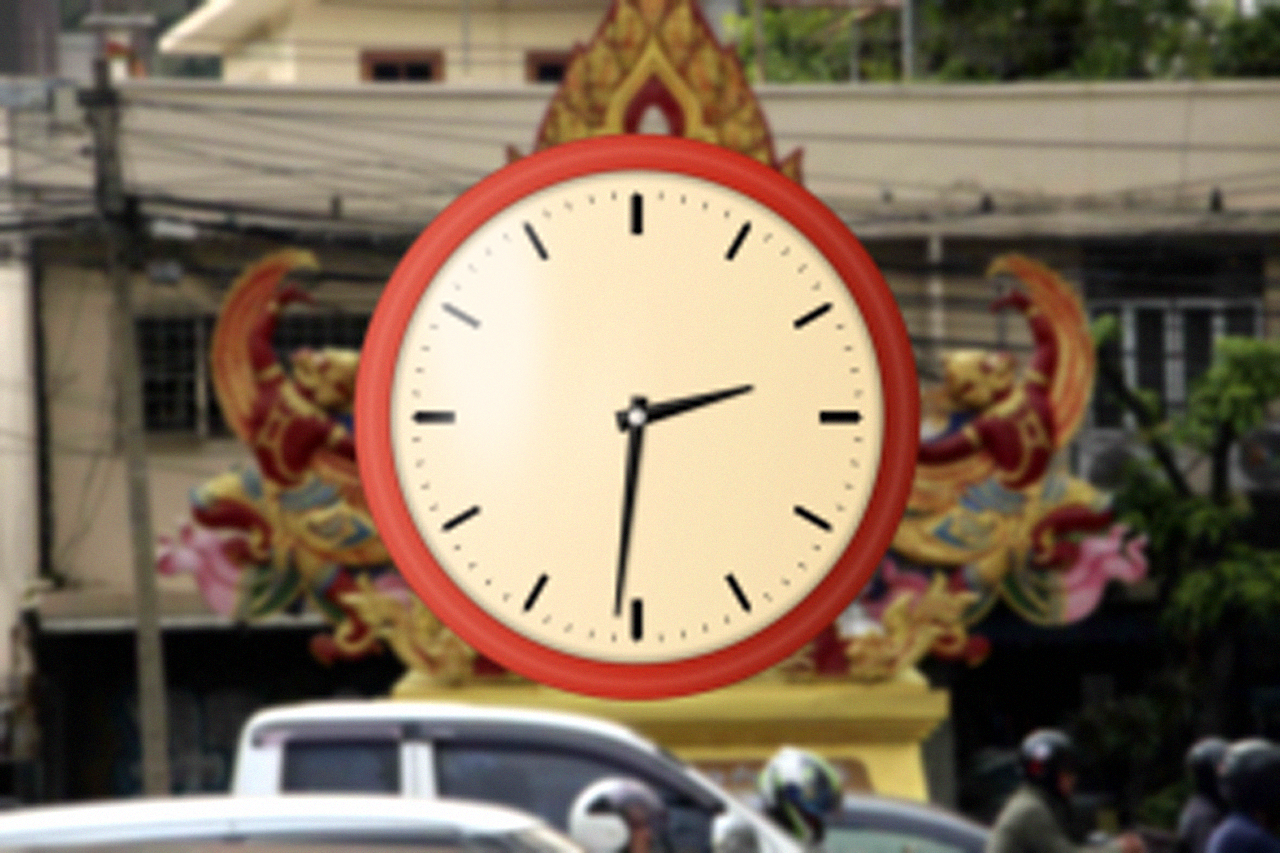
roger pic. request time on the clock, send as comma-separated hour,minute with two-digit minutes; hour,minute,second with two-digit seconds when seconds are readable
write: 2,31
